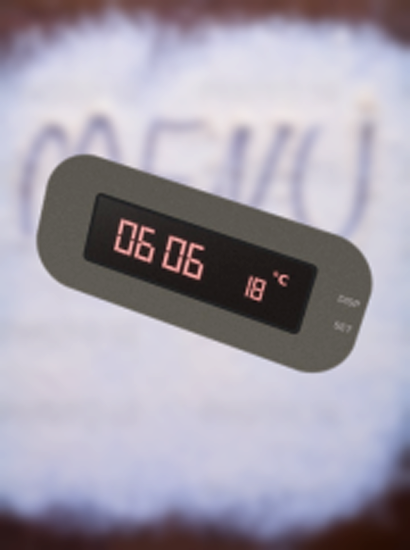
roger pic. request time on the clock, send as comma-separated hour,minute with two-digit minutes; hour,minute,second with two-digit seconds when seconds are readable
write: 6,06
